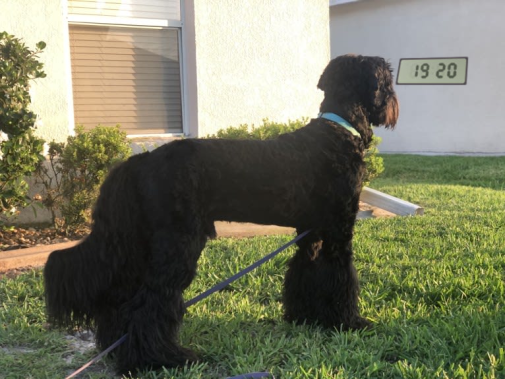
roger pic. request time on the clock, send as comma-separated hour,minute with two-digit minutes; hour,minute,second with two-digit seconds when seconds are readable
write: 19,20
